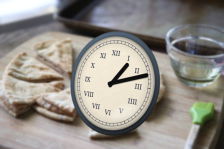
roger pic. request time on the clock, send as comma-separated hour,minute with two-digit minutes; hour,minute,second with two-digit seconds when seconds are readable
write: 1,12
